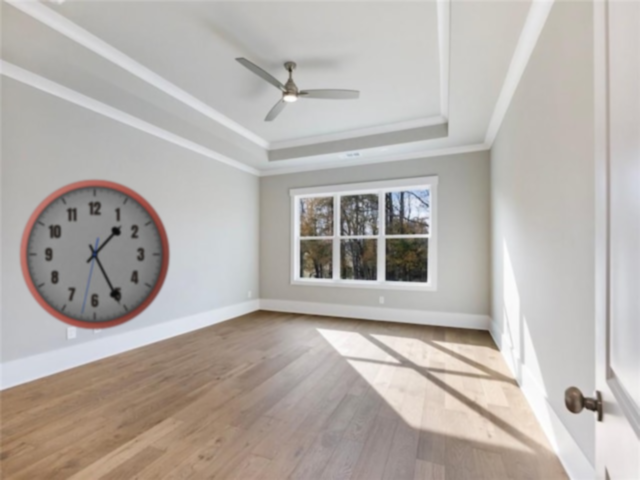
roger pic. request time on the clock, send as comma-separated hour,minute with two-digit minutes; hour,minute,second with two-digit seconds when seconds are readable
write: 1,25,32
